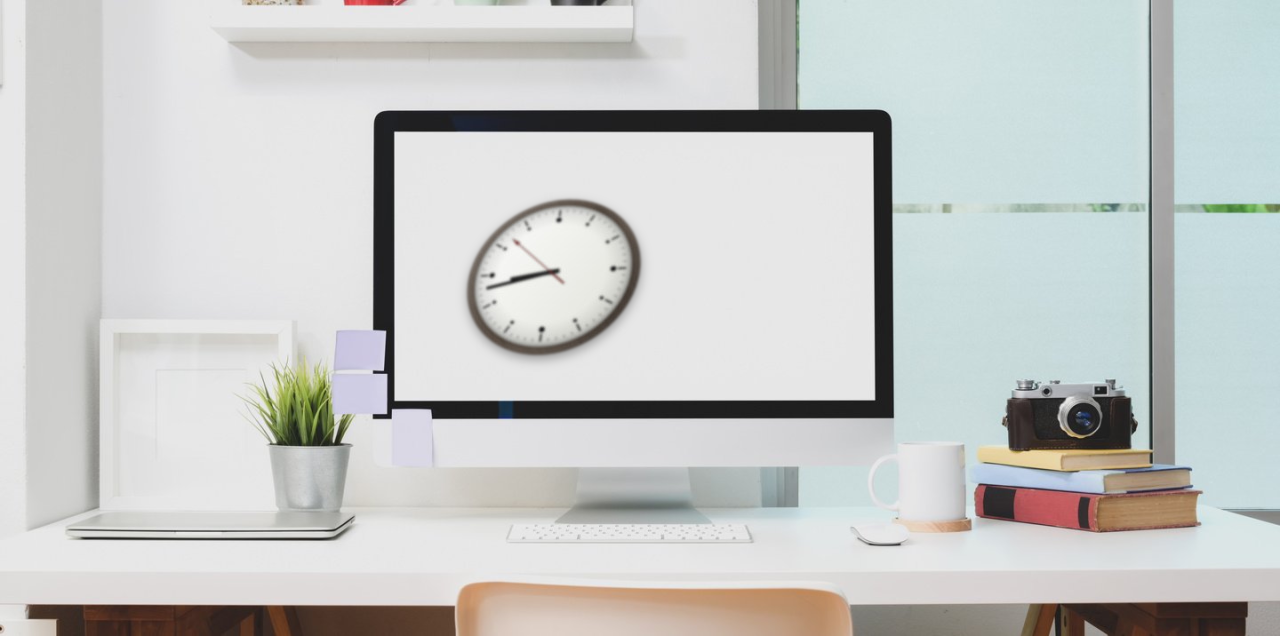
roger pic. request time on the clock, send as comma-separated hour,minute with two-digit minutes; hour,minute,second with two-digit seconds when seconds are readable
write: 8,42,52
